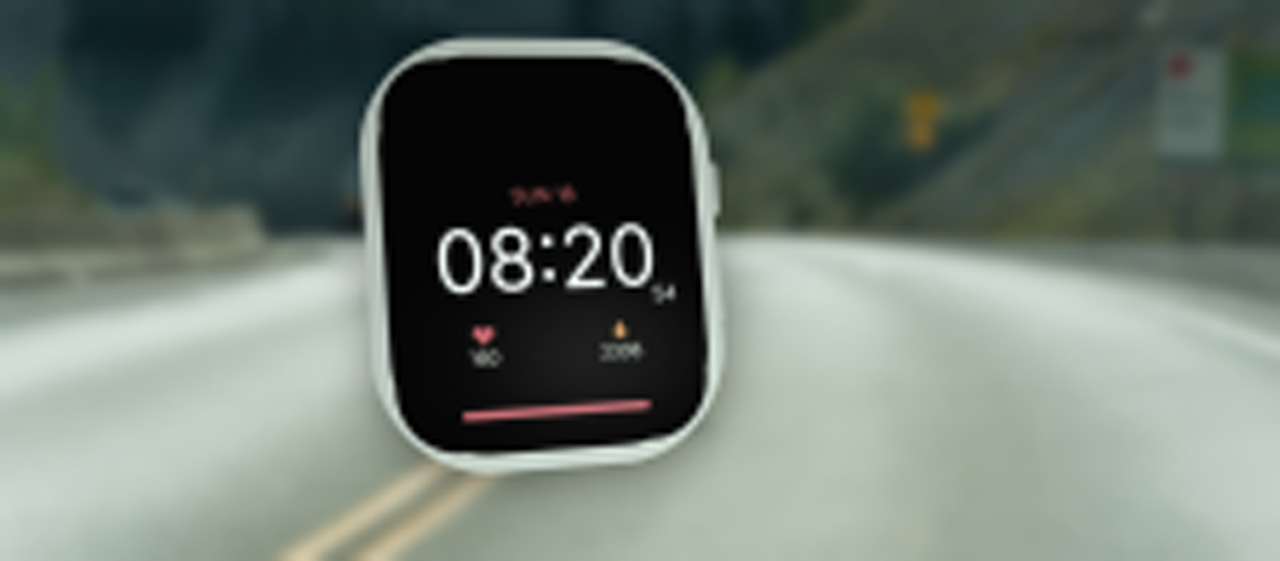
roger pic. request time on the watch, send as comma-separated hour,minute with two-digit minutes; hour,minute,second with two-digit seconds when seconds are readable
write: 8,20
